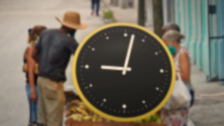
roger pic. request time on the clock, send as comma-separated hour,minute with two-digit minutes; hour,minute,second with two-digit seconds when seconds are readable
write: 9,02
